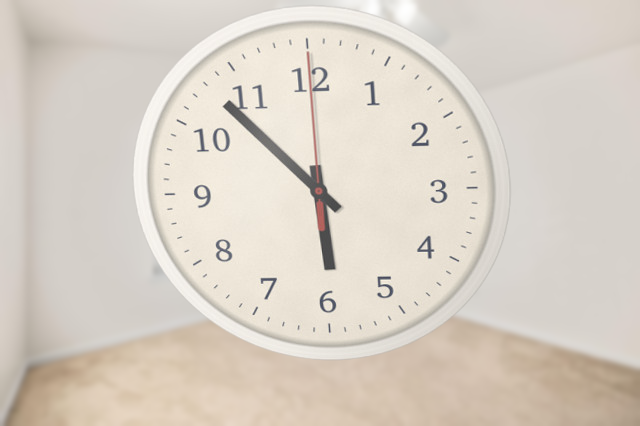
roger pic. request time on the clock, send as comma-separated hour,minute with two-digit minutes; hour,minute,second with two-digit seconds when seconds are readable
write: 5,53,00
